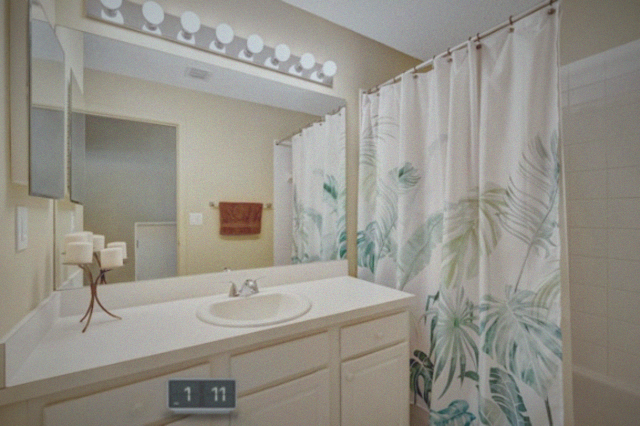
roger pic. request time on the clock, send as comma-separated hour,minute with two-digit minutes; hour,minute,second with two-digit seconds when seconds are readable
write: 1,11
